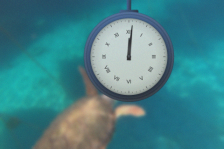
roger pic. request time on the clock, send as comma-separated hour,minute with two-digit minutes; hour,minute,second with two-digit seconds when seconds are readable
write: 12,01
